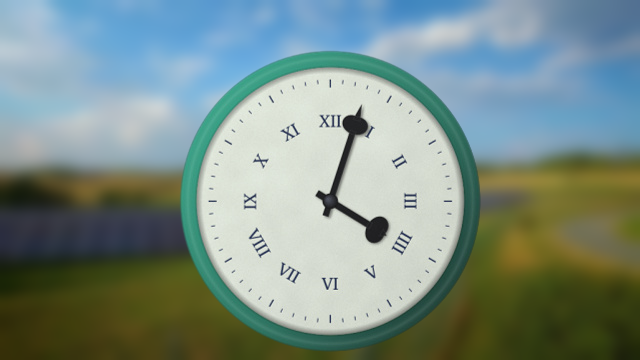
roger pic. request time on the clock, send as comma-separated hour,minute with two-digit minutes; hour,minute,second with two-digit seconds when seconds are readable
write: 4,03
